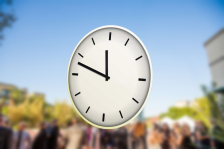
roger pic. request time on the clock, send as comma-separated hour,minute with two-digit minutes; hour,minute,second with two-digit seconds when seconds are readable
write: 11,48
